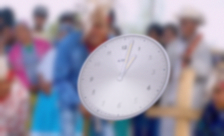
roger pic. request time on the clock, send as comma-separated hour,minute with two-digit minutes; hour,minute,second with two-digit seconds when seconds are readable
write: 1,02
